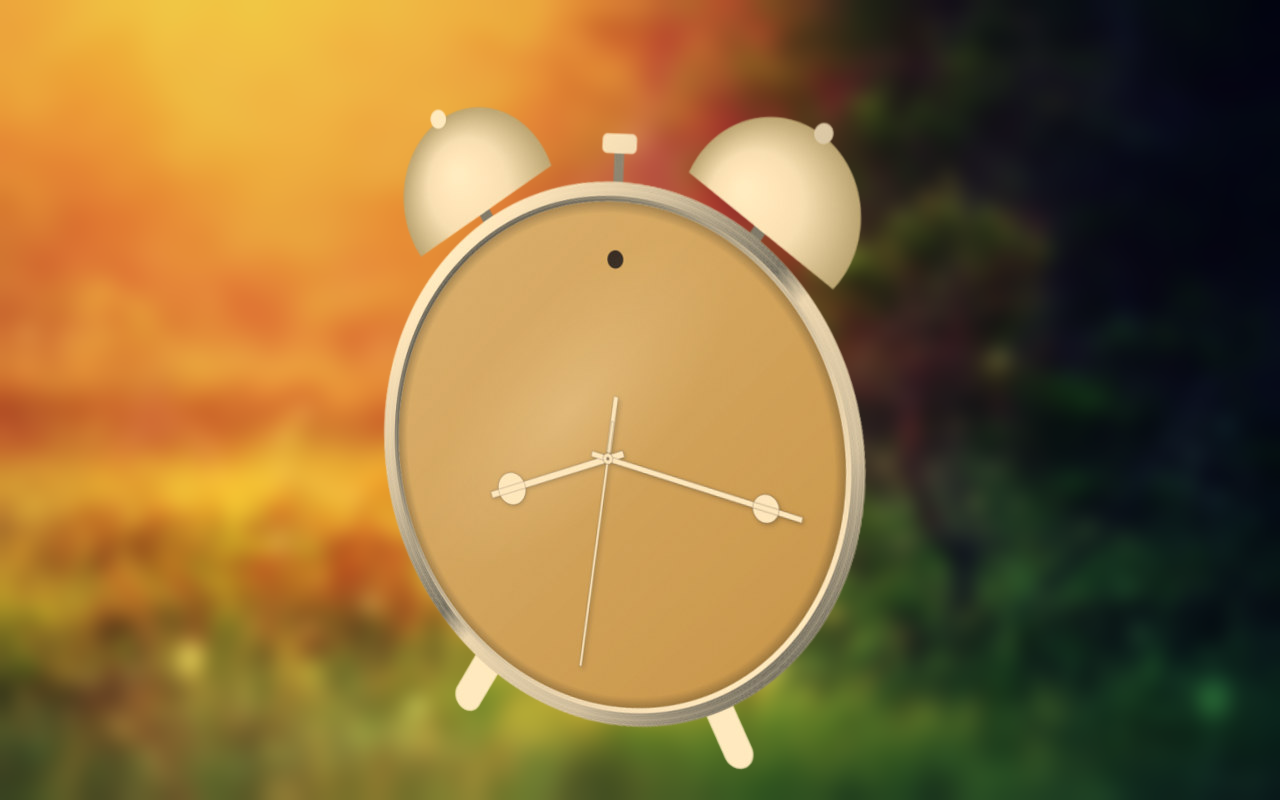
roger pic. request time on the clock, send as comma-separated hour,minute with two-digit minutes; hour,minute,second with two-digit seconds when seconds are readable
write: 8,16,31
